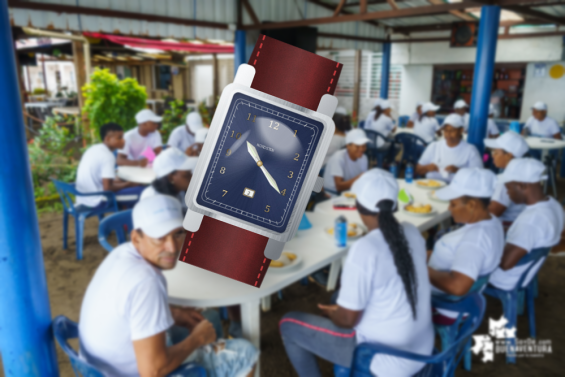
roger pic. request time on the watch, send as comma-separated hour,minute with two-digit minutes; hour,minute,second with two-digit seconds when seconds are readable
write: 10,21
